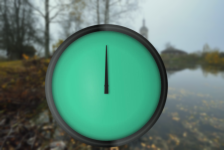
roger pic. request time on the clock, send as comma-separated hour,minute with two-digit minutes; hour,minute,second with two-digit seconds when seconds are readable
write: 12,00
